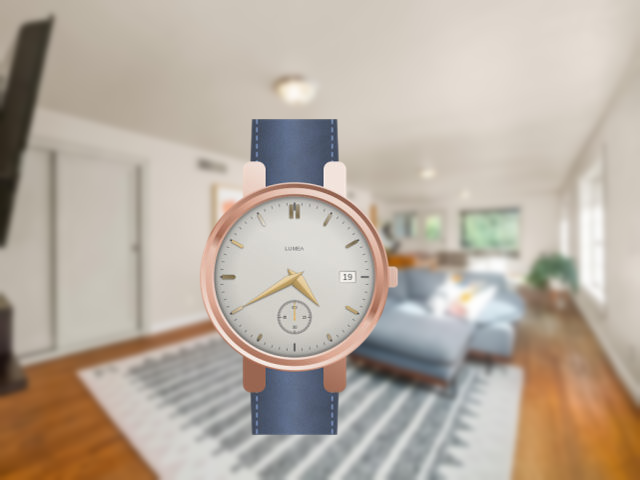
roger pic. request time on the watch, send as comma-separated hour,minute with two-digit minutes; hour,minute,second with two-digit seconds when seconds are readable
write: 4,40
